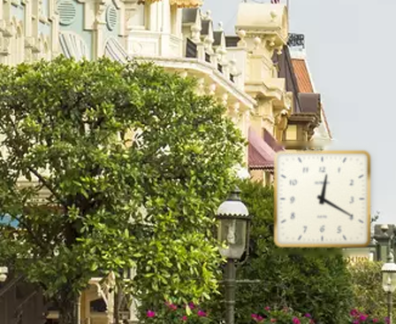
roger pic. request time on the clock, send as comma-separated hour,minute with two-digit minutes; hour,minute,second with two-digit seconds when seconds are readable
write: 12,20
